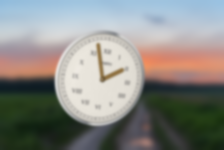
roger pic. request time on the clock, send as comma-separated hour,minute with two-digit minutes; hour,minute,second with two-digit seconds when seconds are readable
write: 1,57
